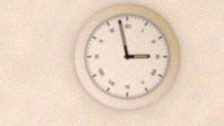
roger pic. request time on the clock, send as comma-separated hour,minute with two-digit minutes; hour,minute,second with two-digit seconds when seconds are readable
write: 2,58
